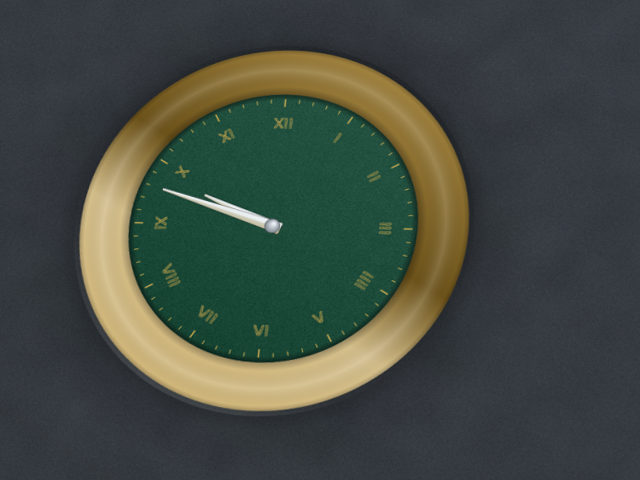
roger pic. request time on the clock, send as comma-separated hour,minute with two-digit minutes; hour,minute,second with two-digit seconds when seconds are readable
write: 9,48
